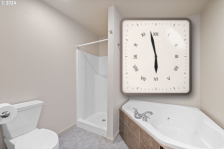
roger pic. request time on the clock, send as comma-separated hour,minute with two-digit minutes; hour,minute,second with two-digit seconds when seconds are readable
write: 5,58
